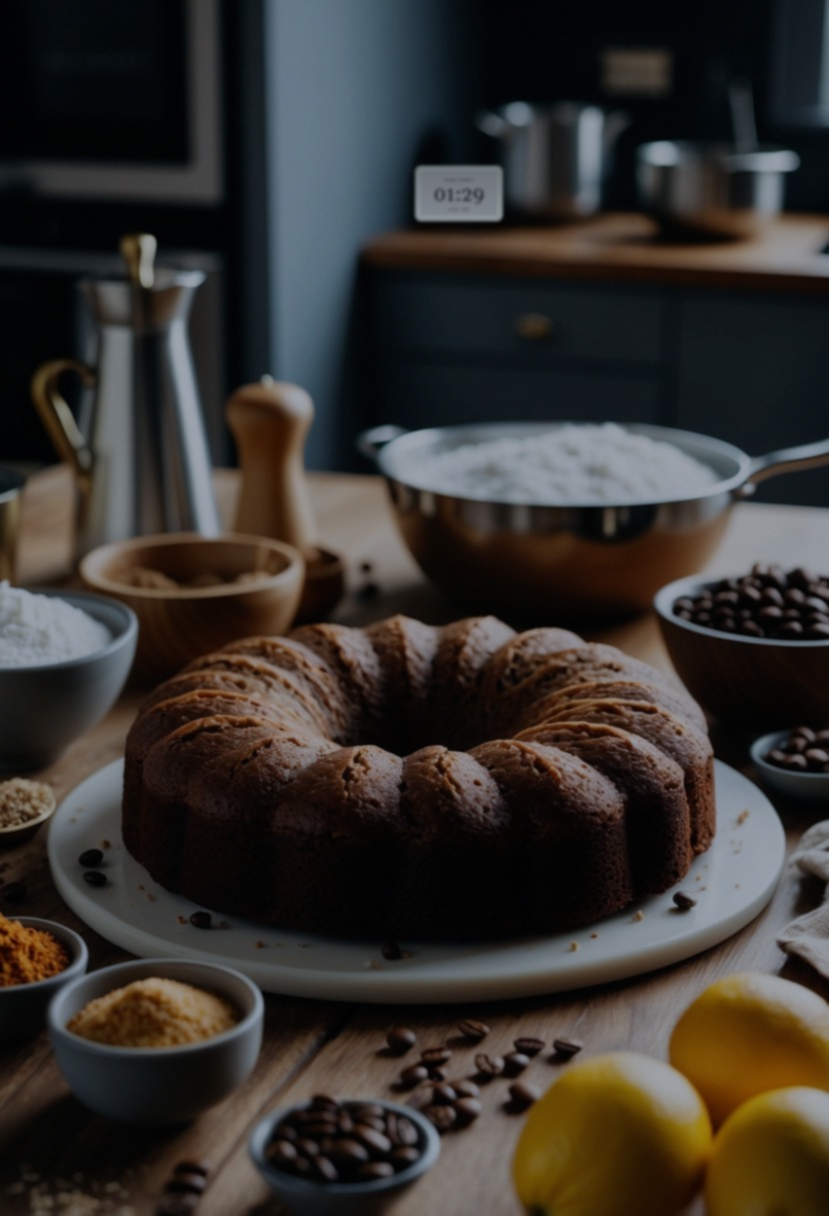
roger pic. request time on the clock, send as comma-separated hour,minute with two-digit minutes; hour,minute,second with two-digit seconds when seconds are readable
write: 1,29
